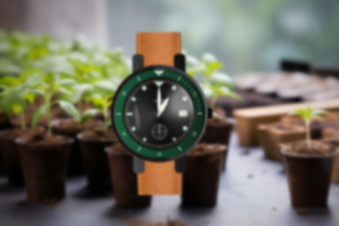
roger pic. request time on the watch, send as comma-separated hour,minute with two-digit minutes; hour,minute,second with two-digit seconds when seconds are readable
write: 1,00
